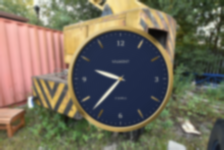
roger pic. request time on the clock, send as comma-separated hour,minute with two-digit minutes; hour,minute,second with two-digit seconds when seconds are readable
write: 9,37
